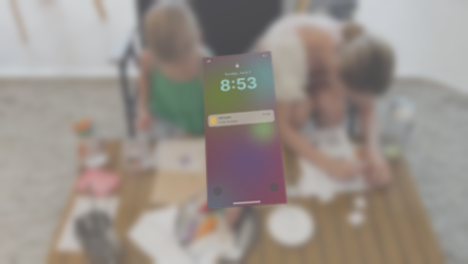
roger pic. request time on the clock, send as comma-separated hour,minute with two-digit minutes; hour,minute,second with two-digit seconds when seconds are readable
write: 8,53
